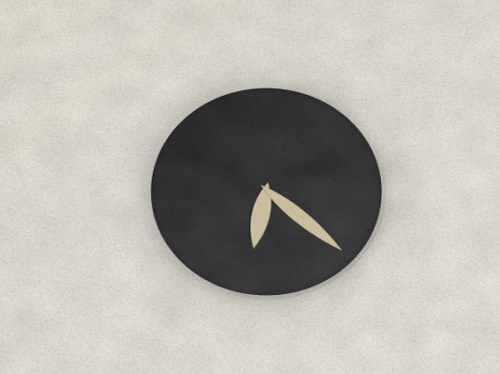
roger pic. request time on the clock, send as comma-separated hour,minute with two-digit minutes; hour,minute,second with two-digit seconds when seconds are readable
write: 6,22
